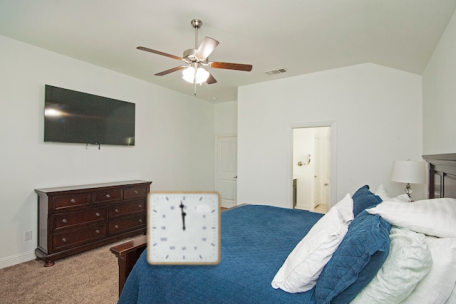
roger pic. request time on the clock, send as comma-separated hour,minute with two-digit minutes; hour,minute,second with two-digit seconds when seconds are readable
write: 11,59
